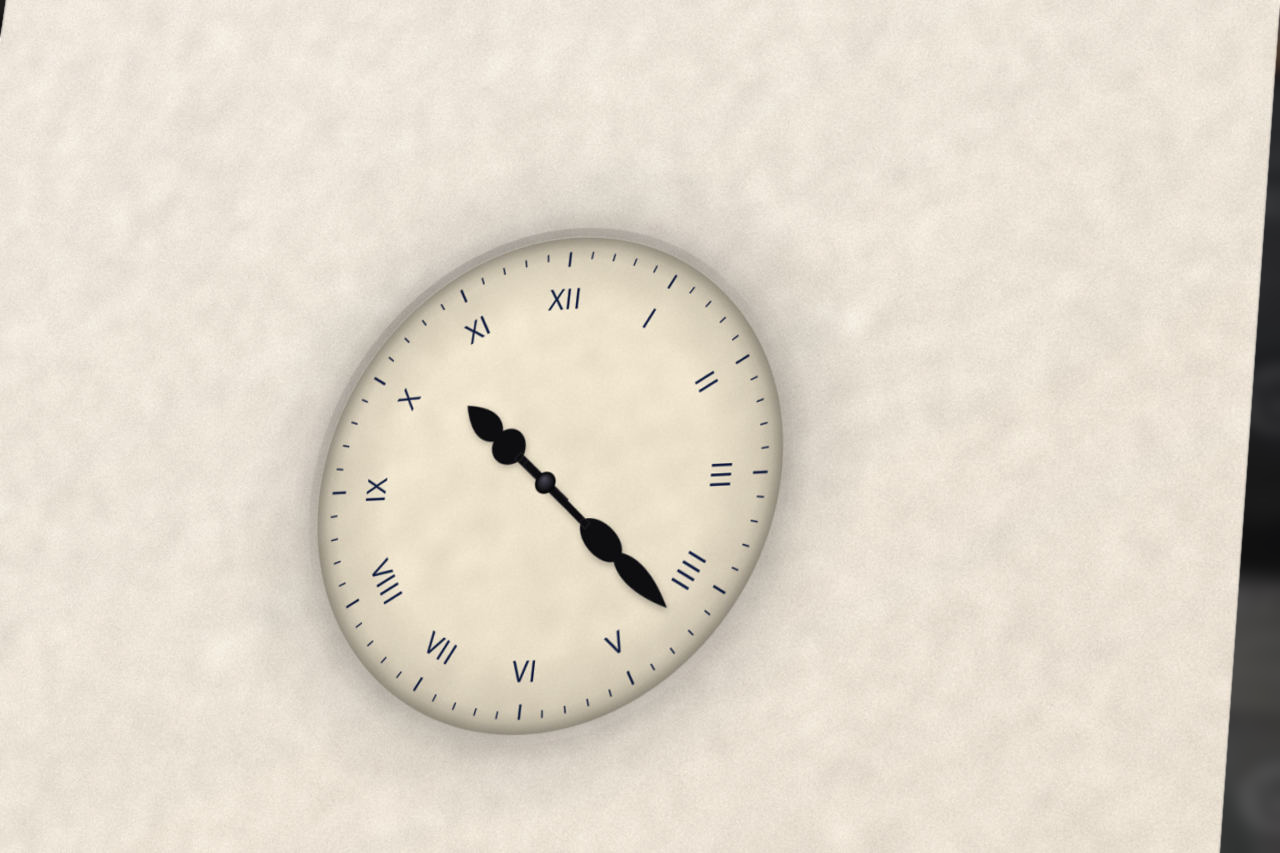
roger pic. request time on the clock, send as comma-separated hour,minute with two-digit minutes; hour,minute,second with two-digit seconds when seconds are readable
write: 10,22
